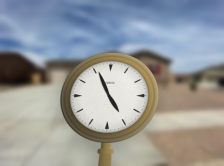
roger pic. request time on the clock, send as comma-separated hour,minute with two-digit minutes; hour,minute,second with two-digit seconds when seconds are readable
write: 4,56
